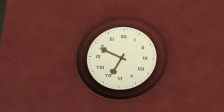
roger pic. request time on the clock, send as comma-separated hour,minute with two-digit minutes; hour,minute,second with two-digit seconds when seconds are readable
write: 6,49
